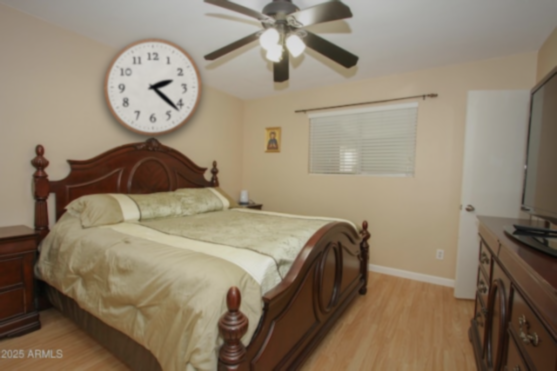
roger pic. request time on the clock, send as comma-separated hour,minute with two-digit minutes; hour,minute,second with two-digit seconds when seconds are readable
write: 2,22
